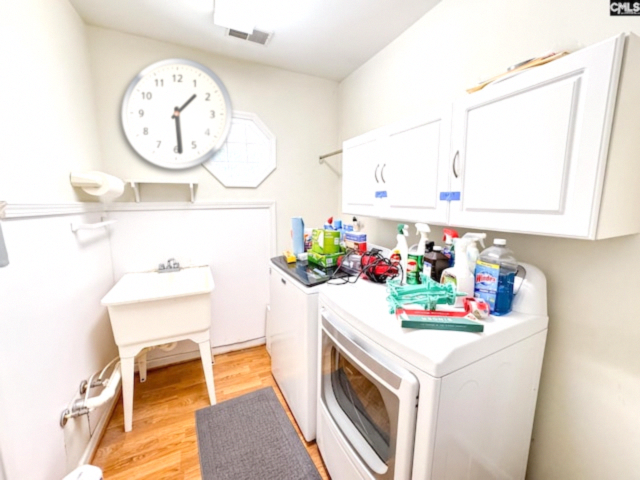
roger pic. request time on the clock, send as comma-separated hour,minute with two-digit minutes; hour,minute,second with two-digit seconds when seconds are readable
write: 1,29
